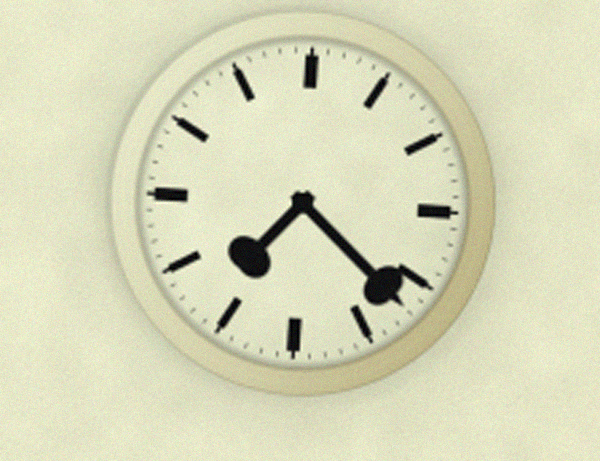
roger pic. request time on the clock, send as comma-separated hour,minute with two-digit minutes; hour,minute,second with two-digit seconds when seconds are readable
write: 7,22
